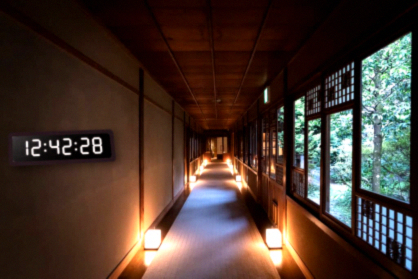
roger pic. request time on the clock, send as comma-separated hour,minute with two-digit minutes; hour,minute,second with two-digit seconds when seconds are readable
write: 12,42,28
